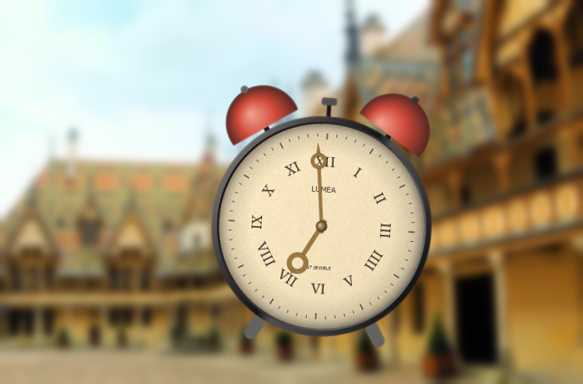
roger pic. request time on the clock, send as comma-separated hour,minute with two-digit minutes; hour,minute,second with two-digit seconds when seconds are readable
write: 6,59
